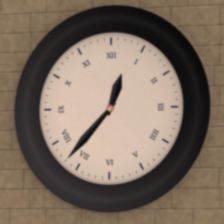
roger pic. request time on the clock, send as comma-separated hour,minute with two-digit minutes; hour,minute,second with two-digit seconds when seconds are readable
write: 12,37
